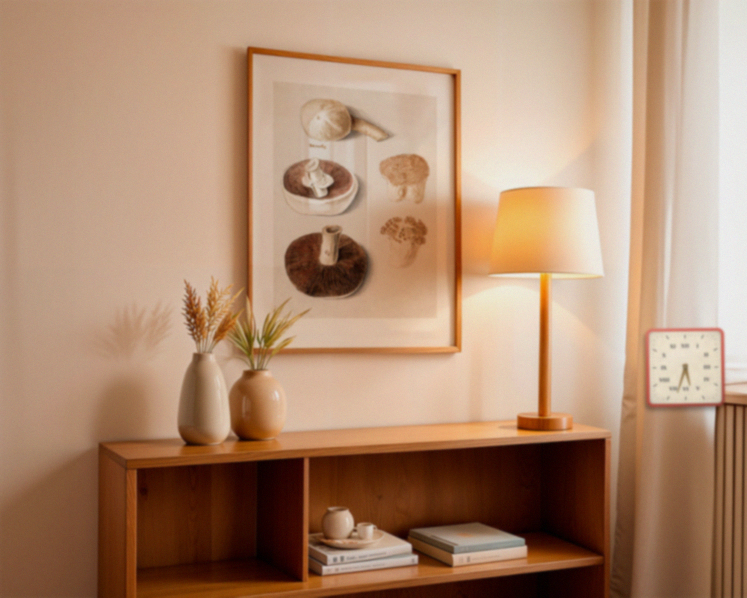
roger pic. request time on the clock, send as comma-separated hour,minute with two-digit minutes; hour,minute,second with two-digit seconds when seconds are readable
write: 5,33
